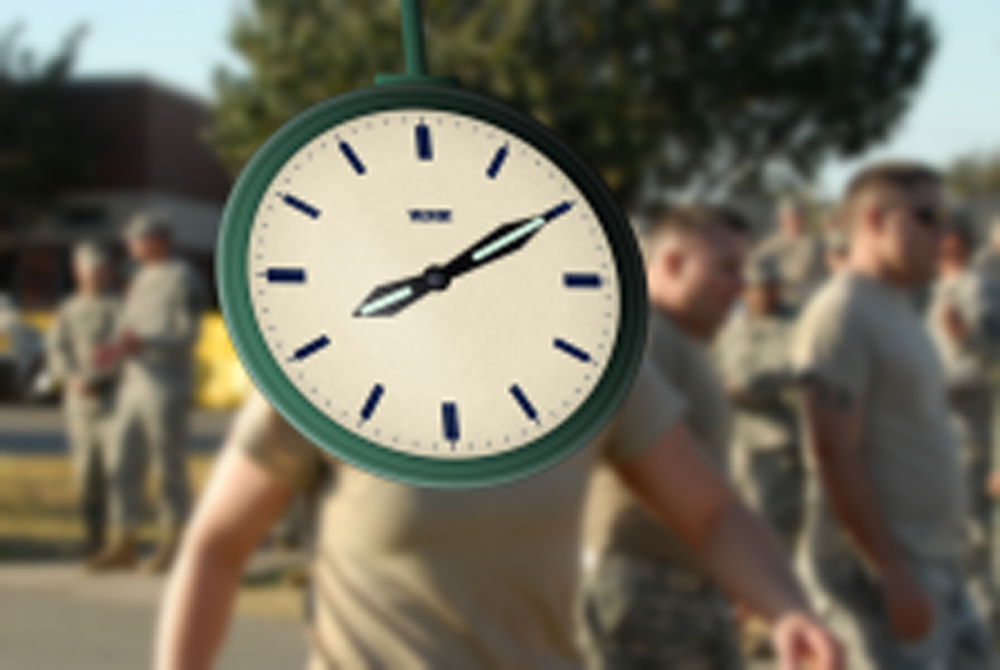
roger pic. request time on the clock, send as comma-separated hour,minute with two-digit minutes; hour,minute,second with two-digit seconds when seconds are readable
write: 8,10
